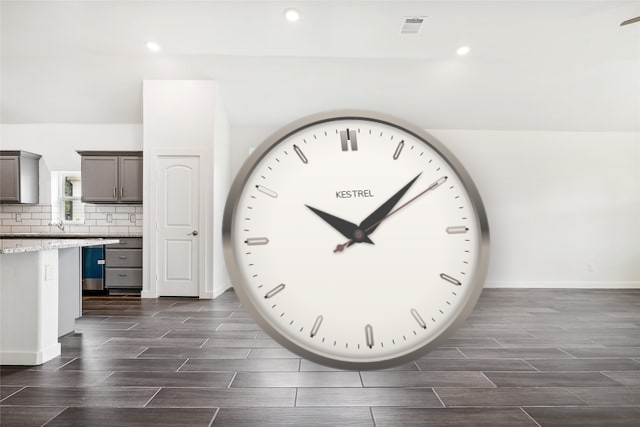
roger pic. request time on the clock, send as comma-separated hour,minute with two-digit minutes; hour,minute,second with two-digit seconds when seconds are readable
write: 10,08,10
